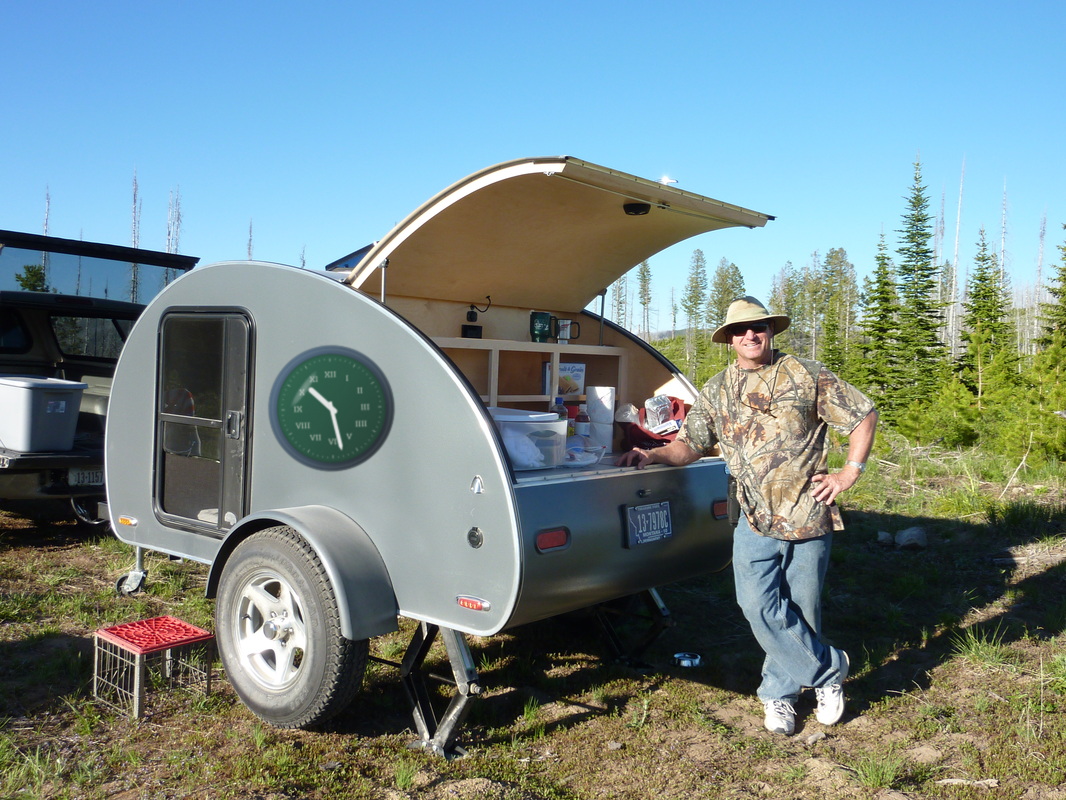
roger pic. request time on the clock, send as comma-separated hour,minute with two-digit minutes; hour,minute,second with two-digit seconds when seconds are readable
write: 10,28
